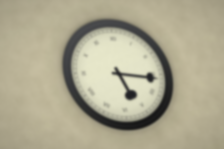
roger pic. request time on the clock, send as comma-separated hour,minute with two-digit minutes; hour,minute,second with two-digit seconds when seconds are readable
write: 5,16
